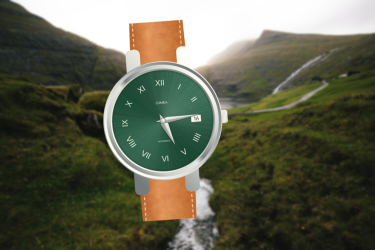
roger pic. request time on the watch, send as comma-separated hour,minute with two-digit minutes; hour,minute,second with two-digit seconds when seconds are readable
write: 5,14
